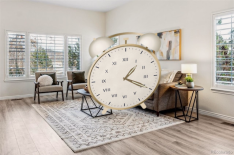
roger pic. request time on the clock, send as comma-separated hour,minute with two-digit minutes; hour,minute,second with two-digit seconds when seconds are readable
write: 1,20
